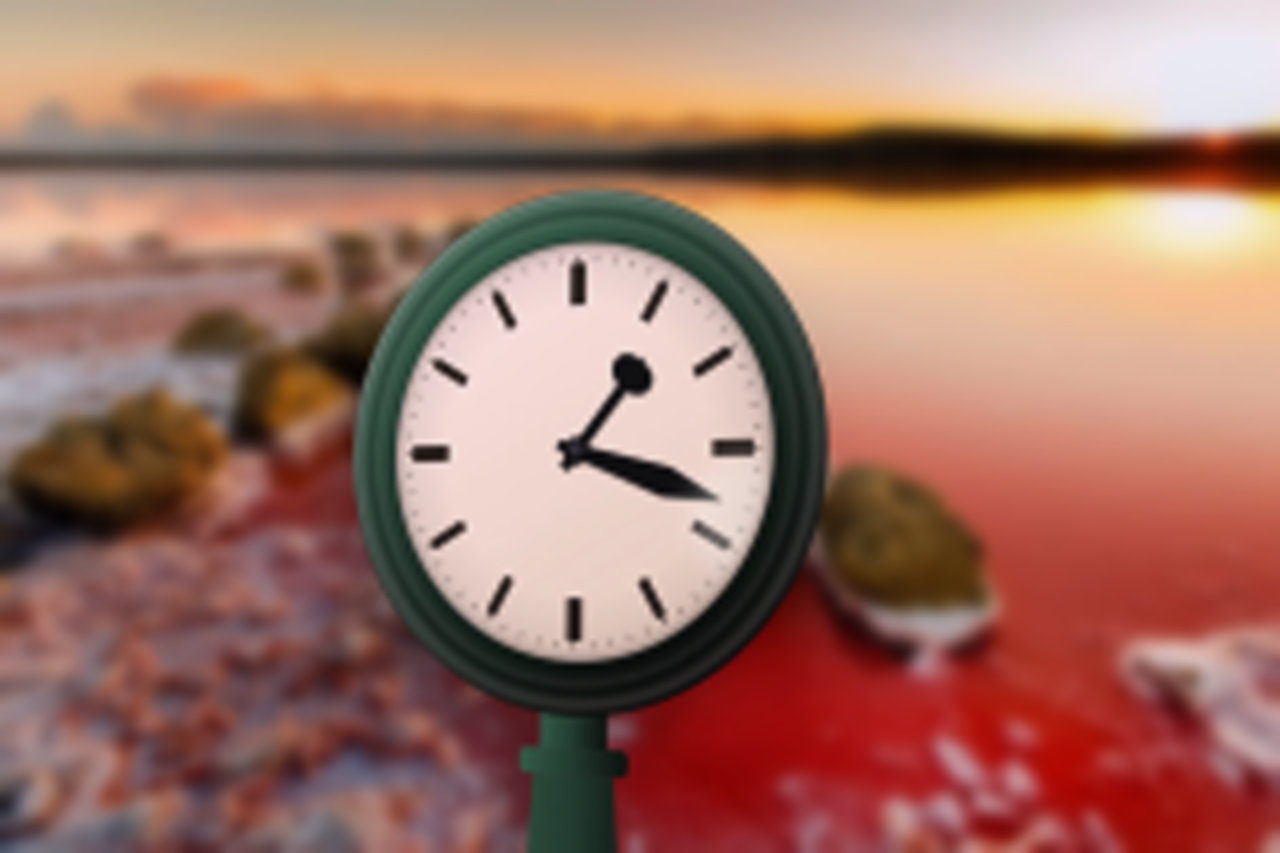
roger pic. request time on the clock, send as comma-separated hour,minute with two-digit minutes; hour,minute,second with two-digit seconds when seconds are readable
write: 1,18
